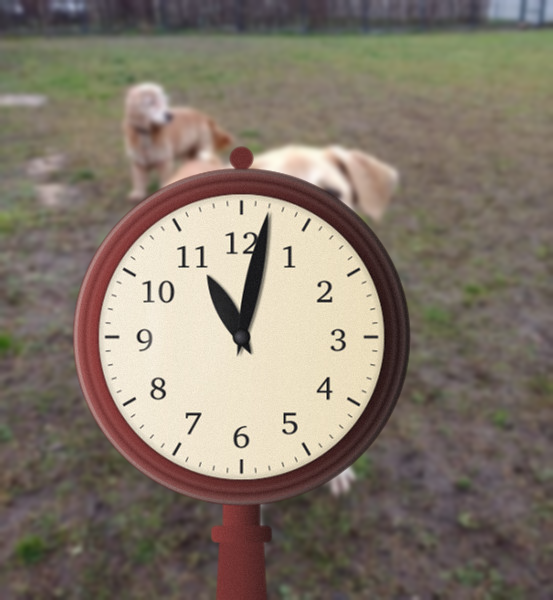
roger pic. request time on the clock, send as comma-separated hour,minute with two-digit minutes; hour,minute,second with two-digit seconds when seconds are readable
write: 11,02
